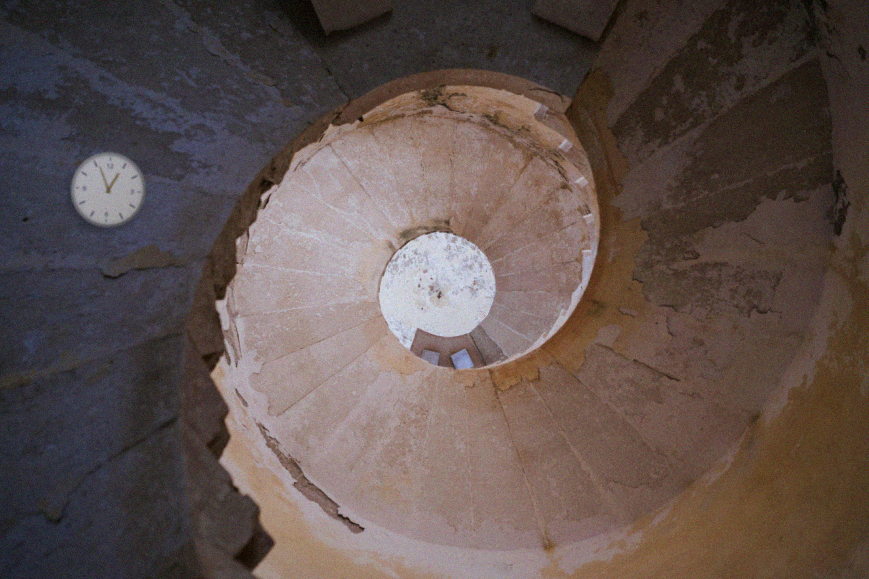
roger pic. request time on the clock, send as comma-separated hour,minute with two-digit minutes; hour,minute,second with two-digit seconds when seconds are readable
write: 12,56
